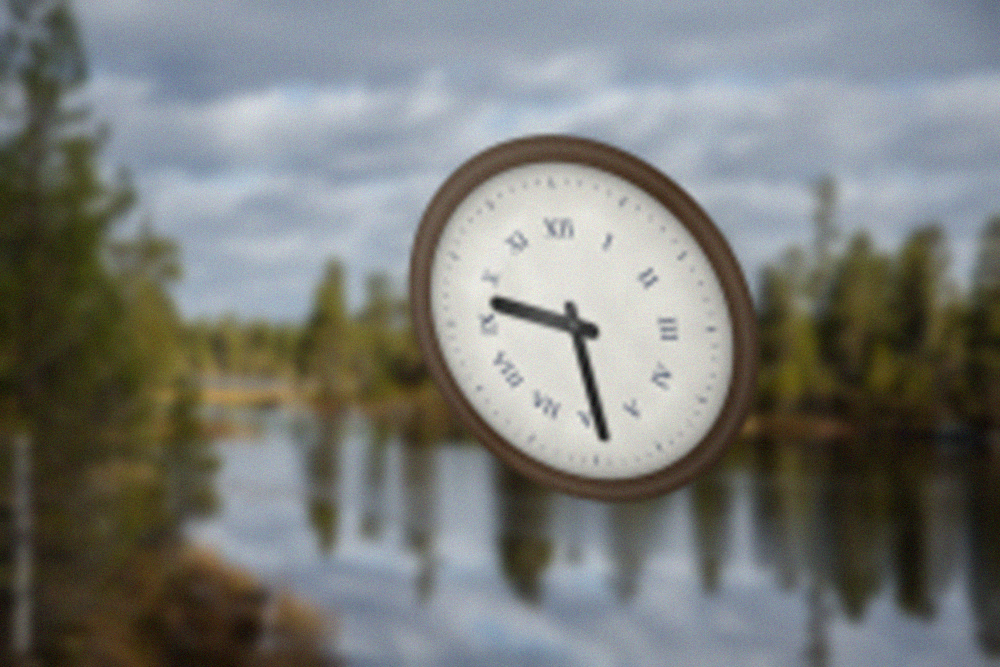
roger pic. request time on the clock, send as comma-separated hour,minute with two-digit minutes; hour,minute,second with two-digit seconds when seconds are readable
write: 9,29
